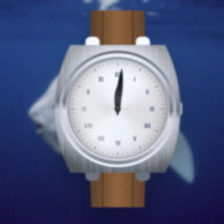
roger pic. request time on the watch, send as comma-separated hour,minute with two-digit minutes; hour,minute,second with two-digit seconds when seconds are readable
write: 12,01
